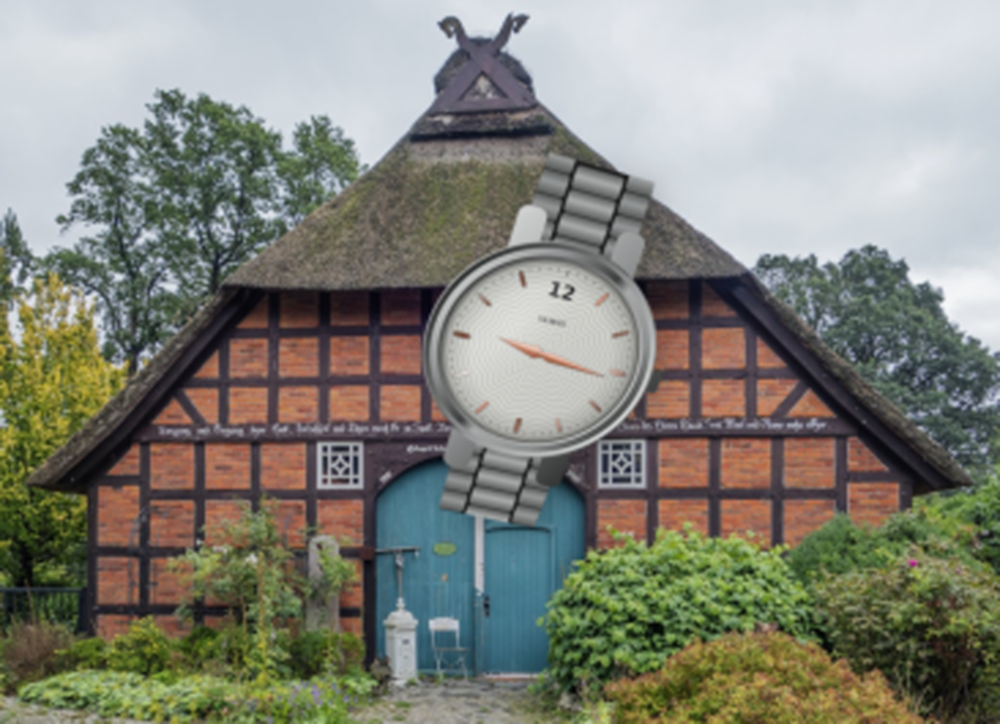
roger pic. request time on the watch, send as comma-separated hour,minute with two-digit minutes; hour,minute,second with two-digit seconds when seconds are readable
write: 9,16
